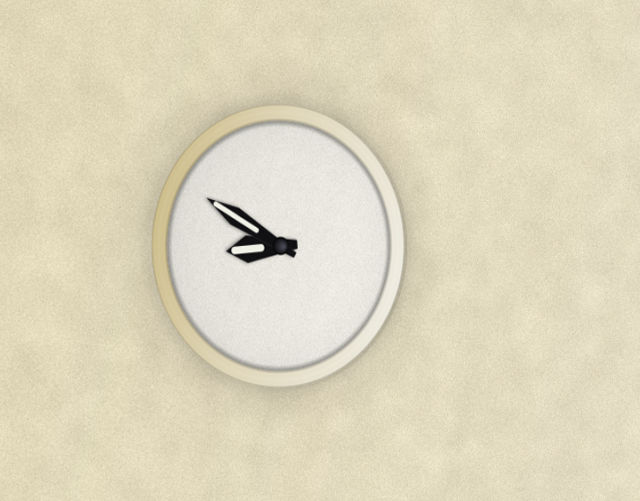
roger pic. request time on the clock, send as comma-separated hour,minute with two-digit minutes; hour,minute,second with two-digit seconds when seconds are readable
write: 8,50
